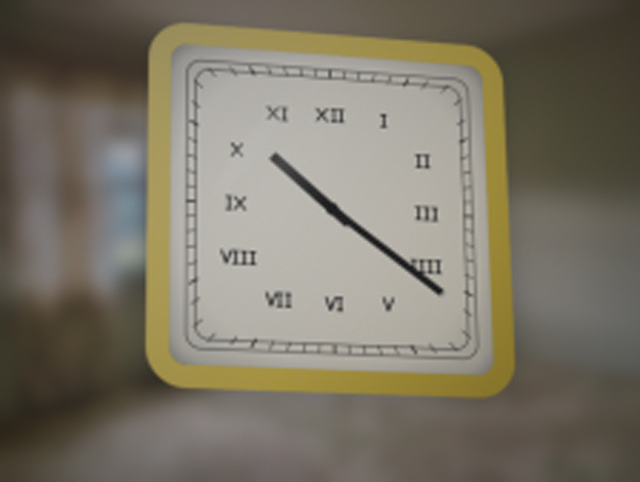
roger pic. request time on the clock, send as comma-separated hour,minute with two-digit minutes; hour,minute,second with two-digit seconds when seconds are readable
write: 10,21
